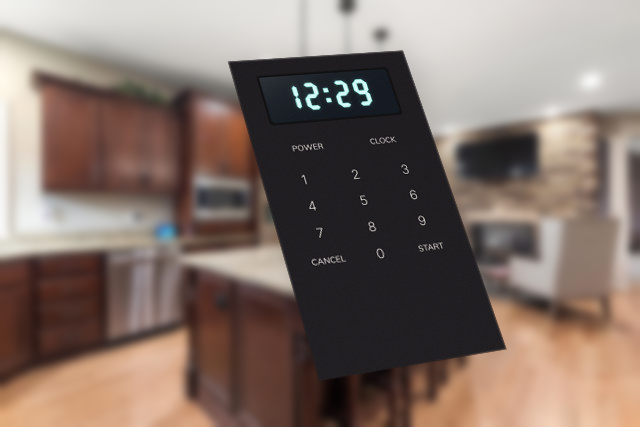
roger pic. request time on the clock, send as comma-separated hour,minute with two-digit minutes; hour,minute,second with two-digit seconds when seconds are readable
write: 12,29
